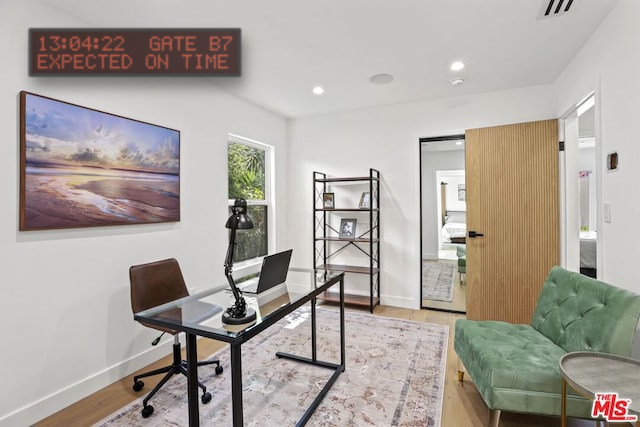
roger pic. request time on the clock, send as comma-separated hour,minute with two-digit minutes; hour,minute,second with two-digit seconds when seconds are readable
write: 13,04,22
